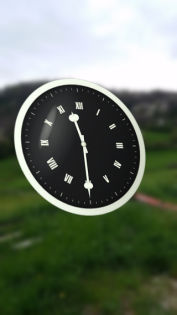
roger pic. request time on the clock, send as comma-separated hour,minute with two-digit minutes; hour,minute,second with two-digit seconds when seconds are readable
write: 11,30
